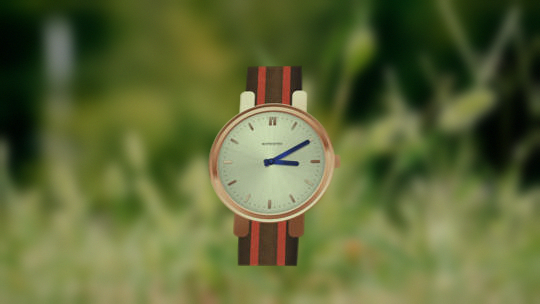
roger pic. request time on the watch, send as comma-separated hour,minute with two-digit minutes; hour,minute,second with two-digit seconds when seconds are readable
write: 3,10
